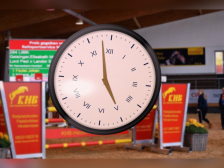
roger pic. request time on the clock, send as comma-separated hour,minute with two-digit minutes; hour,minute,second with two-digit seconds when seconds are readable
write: 4,58
